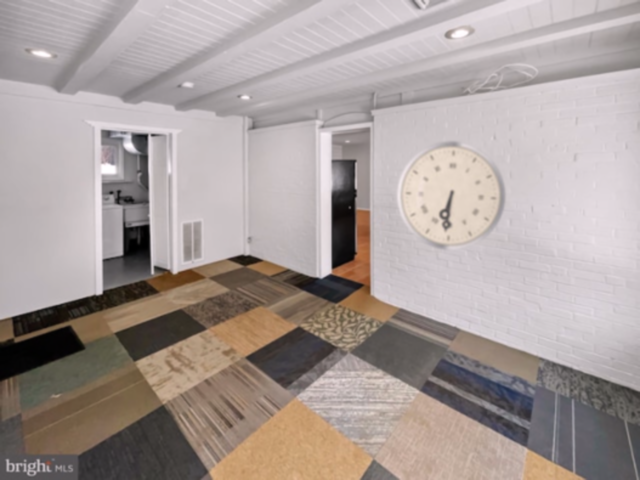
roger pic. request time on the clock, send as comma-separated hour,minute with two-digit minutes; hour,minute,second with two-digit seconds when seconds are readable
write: 6,31
